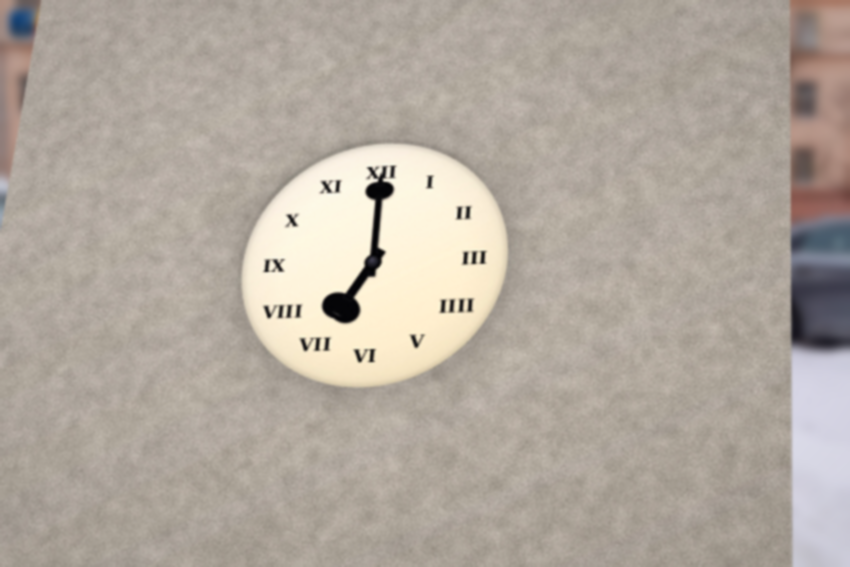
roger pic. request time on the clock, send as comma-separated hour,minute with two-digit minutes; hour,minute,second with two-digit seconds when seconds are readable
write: 7,00
